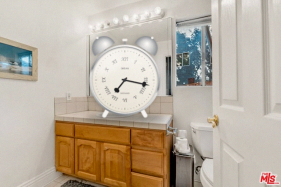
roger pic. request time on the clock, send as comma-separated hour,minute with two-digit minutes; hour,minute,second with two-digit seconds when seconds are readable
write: 7,17
